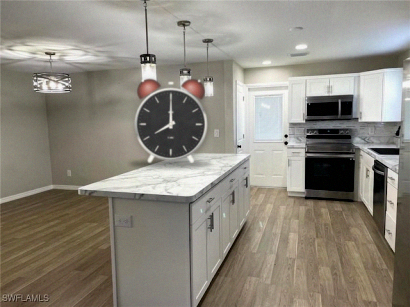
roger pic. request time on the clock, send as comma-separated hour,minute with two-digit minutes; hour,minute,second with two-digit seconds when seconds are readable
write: 8,00
